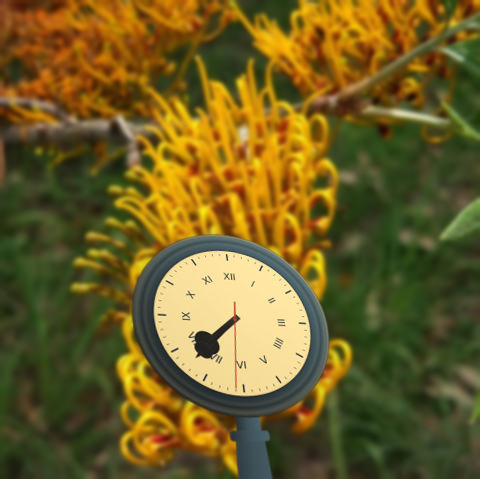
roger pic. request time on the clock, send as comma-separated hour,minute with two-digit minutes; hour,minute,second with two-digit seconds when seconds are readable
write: 7,37,31
